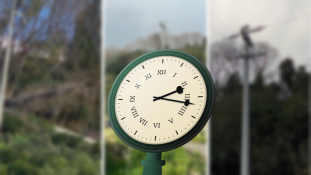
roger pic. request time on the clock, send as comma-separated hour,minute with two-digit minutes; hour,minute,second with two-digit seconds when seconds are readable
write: 2,17
